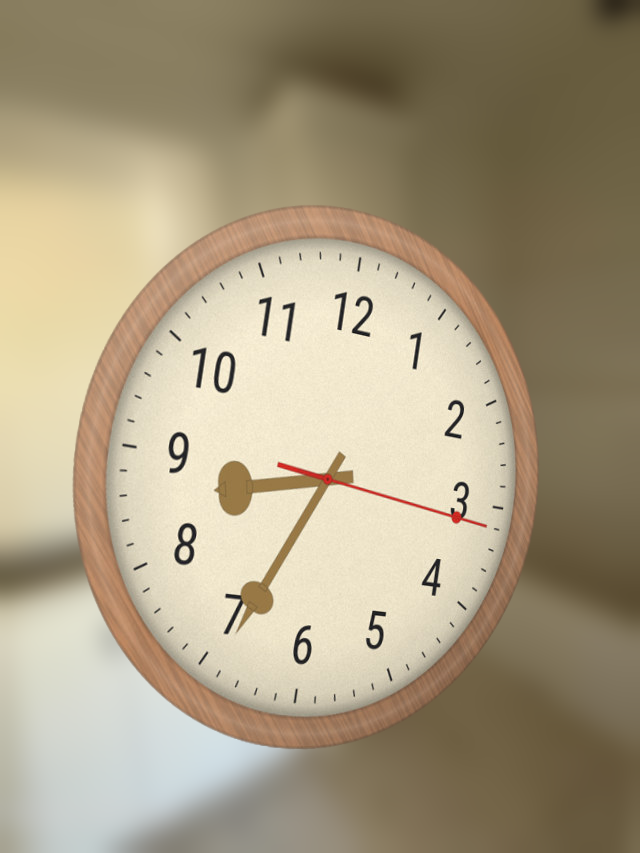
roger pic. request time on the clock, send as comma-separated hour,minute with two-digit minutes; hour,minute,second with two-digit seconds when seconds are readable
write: 8,34,16
